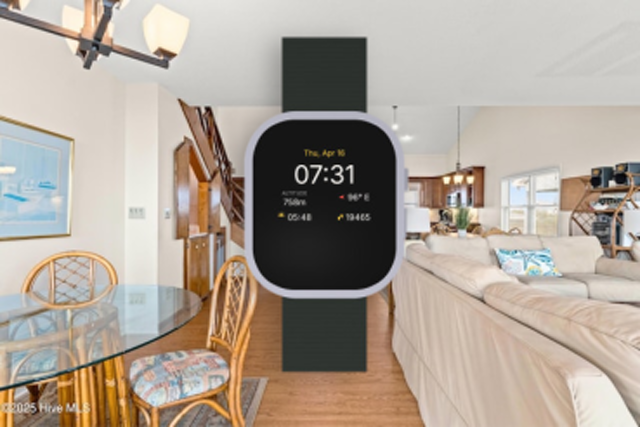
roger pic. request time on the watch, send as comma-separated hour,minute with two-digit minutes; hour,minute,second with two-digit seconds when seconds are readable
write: 7,31
